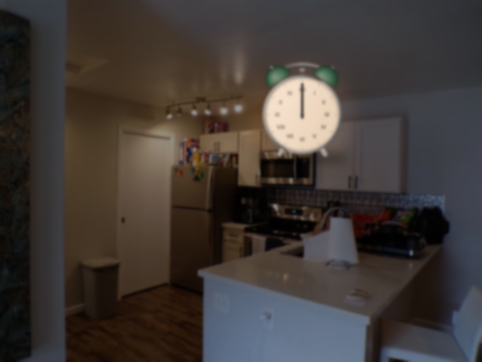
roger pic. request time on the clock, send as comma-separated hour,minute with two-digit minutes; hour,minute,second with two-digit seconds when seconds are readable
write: 12,00
